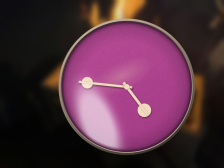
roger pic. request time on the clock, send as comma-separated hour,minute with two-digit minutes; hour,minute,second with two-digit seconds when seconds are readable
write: 4,46
